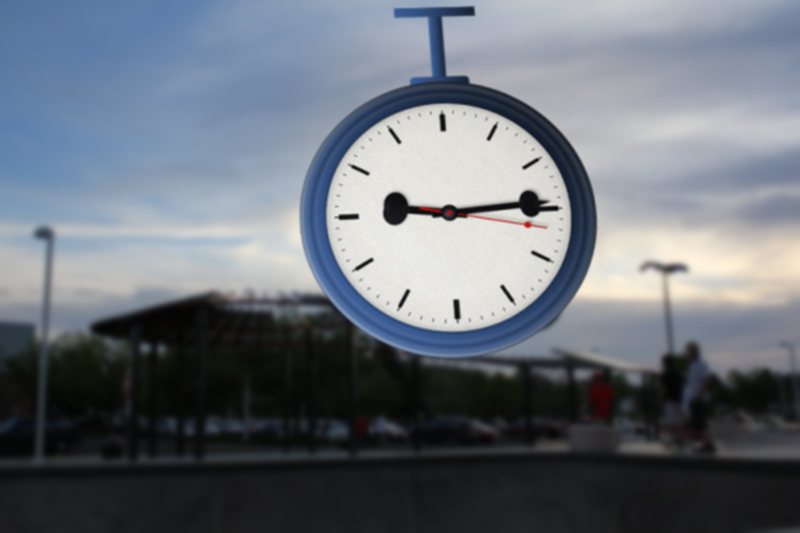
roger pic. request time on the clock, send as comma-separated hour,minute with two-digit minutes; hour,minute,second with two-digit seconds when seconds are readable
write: 9,14,17
